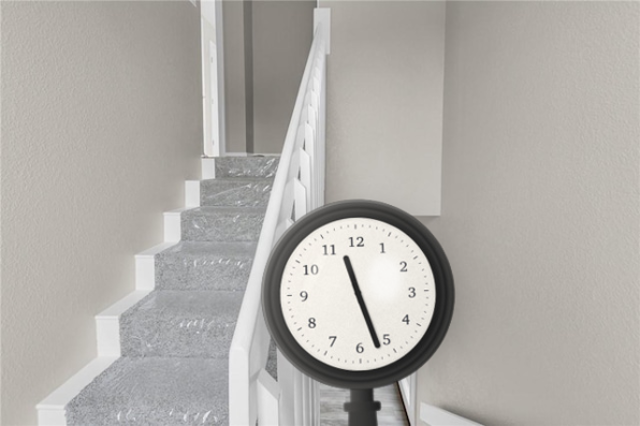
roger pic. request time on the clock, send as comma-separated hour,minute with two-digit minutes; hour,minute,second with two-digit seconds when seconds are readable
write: 11,27
